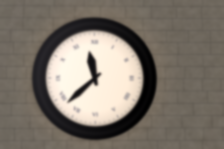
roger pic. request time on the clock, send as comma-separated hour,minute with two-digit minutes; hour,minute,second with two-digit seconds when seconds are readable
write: 11,38
